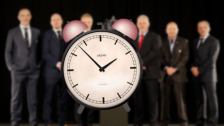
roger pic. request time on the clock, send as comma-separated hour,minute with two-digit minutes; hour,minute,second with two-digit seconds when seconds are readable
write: 1,53
